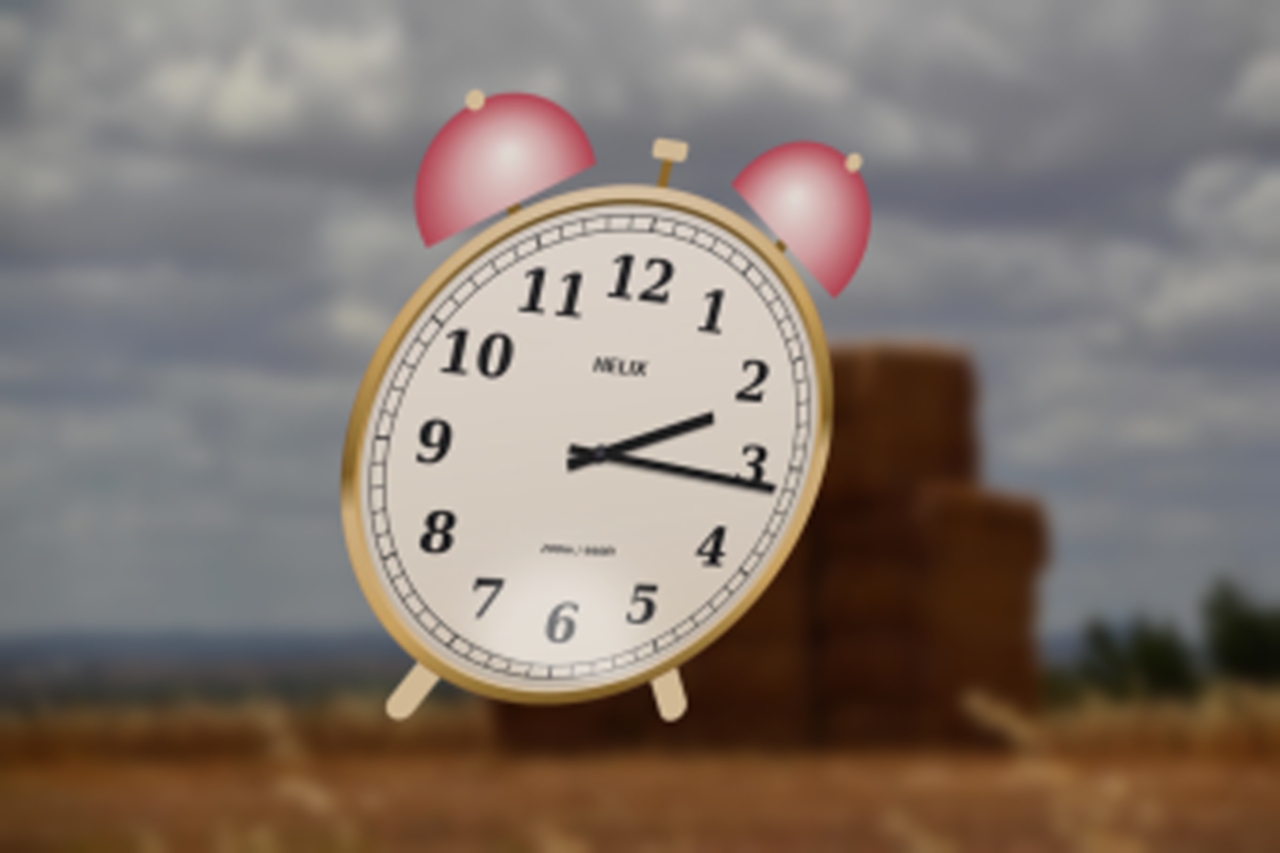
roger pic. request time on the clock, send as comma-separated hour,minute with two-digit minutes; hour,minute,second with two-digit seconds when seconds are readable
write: 2,16
